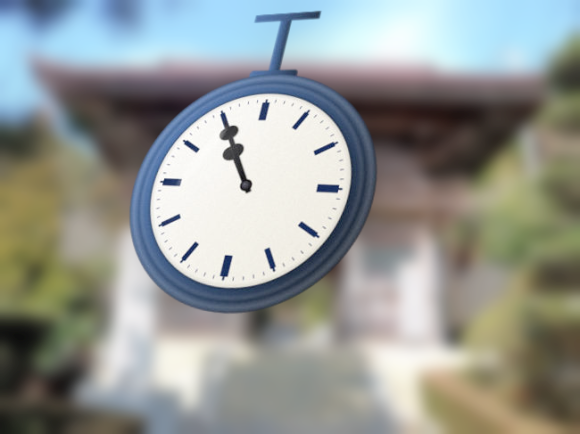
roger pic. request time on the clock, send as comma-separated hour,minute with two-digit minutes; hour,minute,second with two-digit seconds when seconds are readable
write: 10,55
